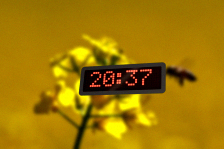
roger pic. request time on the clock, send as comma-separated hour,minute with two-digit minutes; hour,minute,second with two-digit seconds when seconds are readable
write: 20,37
